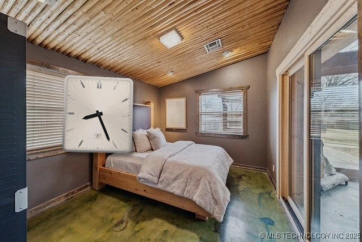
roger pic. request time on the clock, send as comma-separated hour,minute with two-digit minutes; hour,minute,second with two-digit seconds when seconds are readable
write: 8,26
